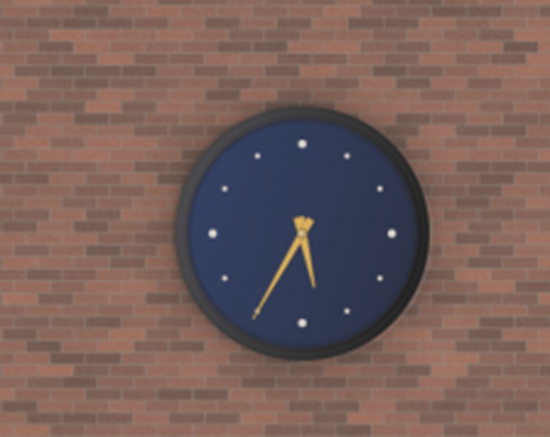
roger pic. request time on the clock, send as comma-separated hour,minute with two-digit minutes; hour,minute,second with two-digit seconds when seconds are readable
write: 5,35
